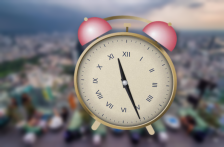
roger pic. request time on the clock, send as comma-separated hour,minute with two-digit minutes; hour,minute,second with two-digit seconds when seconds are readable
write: 11,26
